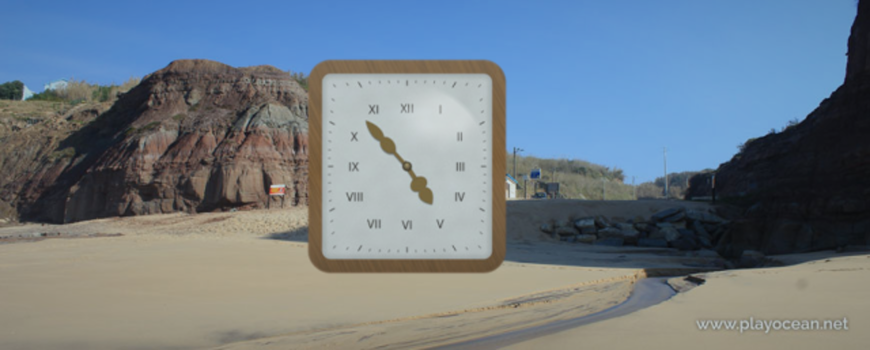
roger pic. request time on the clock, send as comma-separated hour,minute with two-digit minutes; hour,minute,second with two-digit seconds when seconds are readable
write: 4,53
